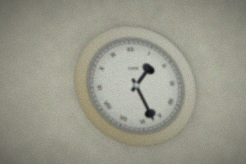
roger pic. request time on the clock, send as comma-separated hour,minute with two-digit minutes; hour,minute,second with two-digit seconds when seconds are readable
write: 1,27
